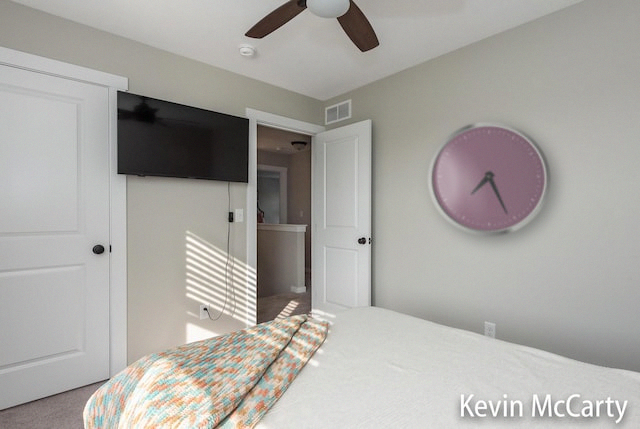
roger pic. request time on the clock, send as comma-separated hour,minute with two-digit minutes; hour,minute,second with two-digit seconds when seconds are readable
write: 7,26
